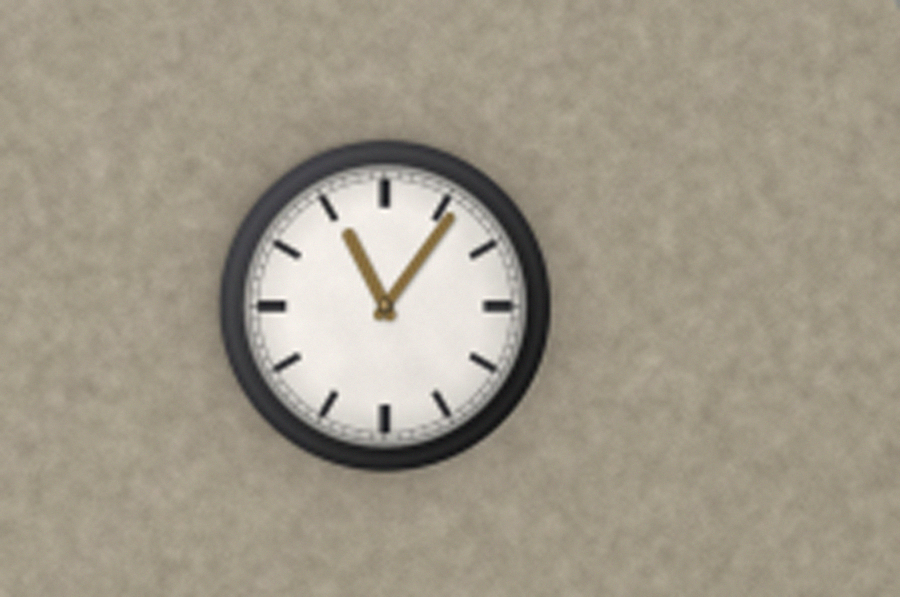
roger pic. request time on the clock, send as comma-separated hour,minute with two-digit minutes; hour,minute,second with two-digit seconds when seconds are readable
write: 11,06
